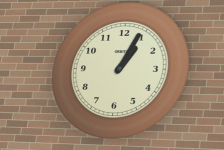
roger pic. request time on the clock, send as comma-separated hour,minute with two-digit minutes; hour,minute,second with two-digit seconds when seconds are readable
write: 1,04
